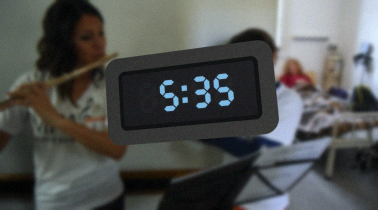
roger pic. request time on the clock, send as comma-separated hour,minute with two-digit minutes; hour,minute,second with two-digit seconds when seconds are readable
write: 5,35
